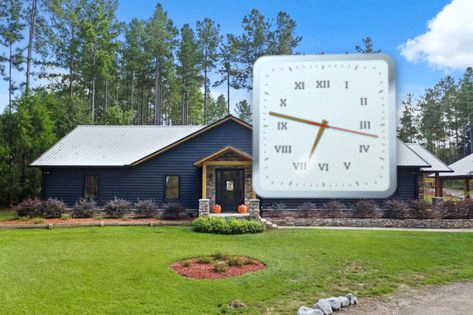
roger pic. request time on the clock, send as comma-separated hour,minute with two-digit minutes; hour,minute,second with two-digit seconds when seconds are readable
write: 6,47,17
